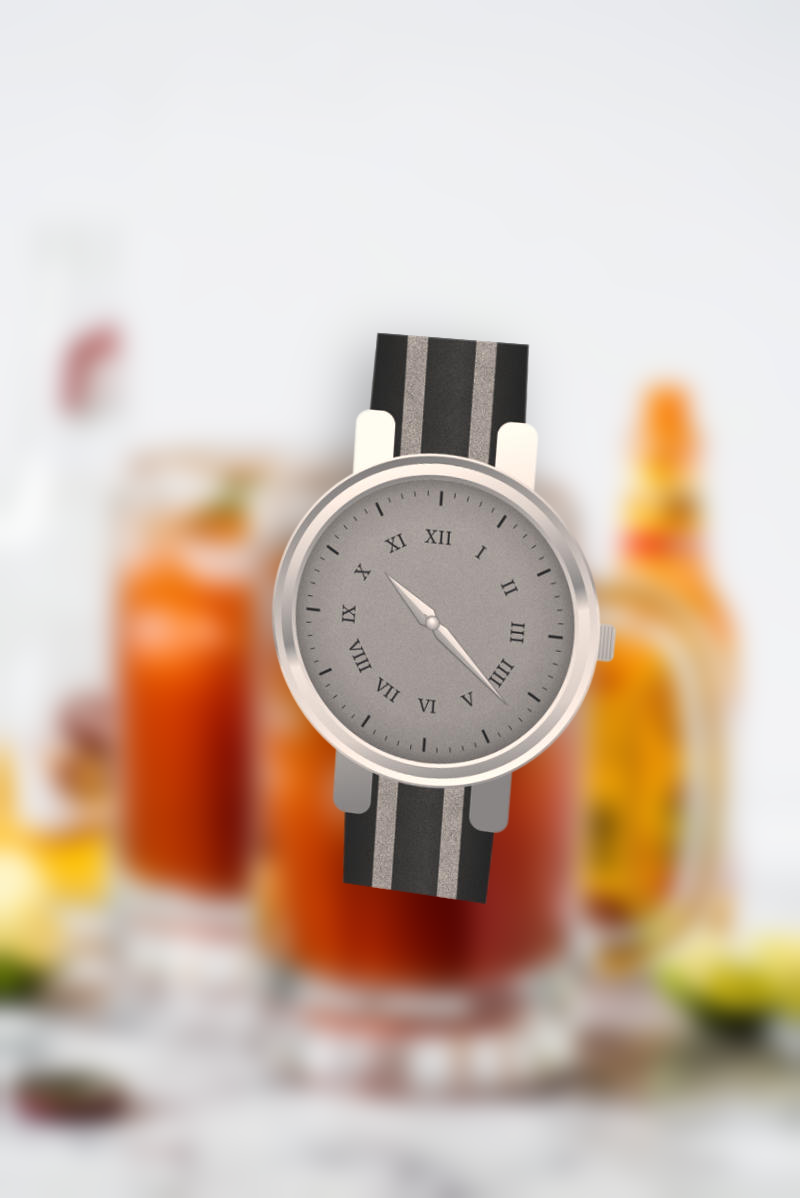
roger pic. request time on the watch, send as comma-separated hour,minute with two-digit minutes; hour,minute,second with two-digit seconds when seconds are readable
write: 10,22
